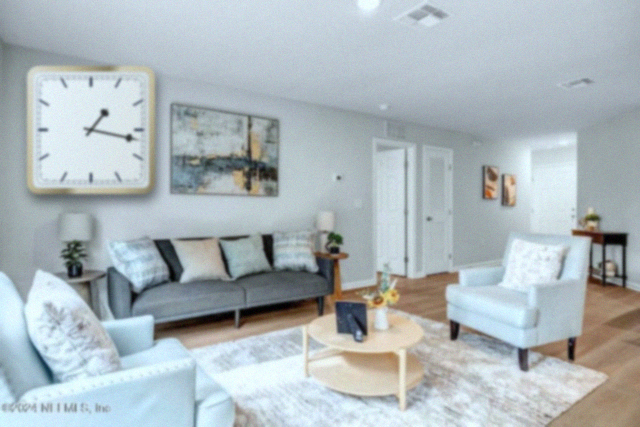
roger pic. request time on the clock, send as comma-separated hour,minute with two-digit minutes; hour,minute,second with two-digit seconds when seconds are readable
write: 1,17
